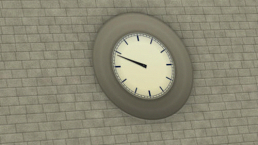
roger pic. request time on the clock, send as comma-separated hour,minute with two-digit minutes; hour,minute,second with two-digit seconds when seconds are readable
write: 9,49
